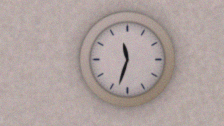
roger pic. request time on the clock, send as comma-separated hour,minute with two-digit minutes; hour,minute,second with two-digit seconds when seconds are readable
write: 11,33
